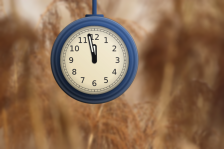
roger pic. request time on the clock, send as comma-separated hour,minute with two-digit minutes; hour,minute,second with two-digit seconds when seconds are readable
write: 11,58
